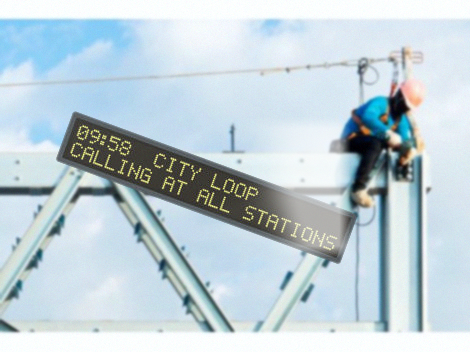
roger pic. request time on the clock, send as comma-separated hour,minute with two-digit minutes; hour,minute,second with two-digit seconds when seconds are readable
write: 9,58
